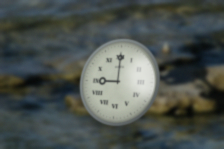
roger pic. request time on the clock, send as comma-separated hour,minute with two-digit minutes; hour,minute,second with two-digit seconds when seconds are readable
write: 9,00
